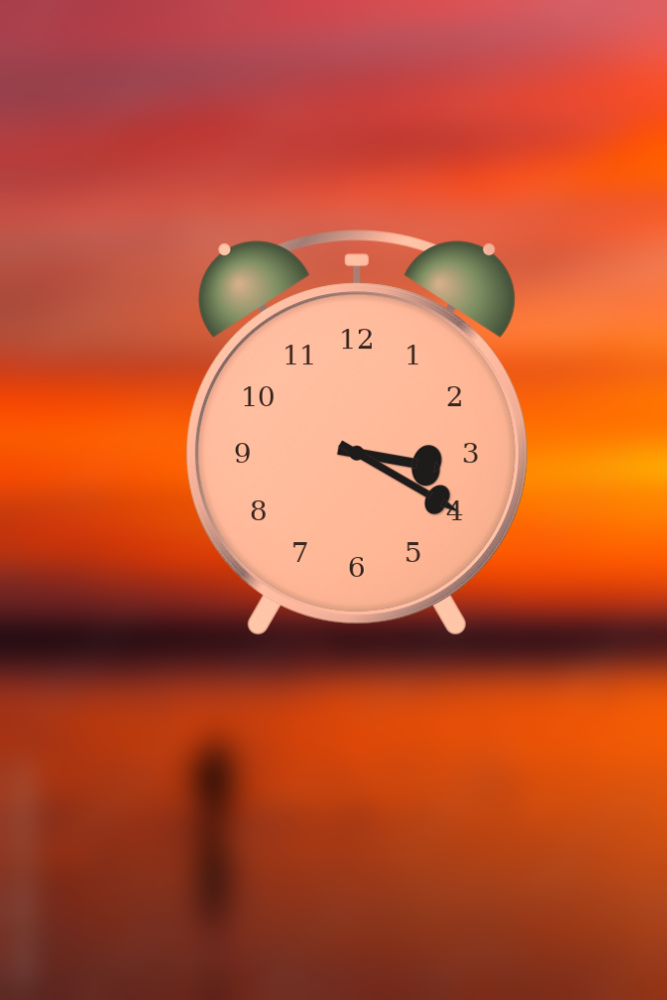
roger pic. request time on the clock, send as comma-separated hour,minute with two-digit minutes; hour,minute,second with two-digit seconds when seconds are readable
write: 3,20
